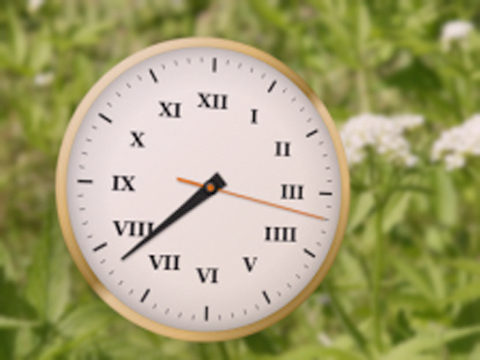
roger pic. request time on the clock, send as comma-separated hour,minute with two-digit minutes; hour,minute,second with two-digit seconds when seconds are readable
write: 7,38,17
